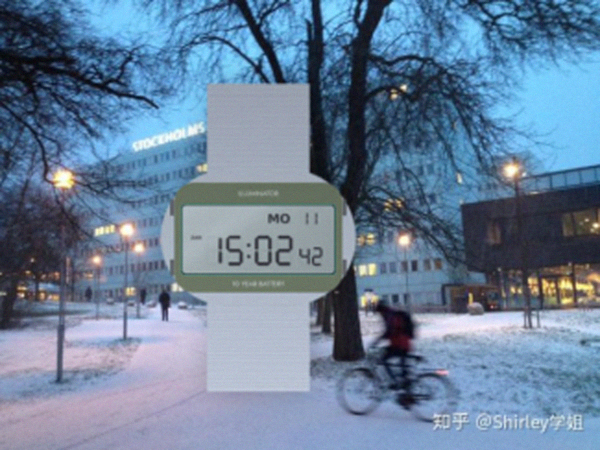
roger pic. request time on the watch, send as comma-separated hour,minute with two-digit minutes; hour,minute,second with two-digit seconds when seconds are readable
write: 15,02,42
